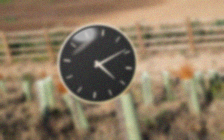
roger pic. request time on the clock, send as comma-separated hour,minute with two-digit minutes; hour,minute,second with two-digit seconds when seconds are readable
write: 4,09
